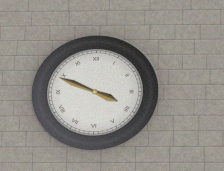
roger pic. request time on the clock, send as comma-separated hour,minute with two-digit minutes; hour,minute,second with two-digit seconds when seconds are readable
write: 3,49
